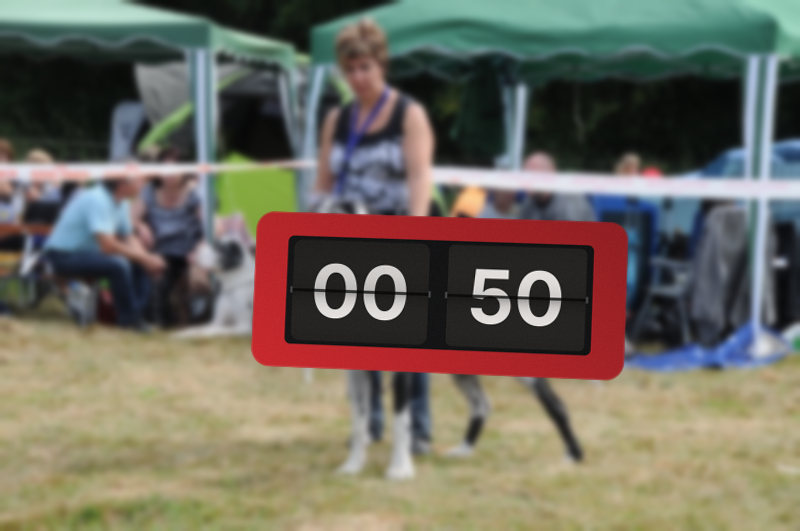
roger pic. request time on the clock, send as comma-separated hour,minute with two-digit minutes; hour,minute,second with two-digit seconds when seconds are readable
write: 0,50
